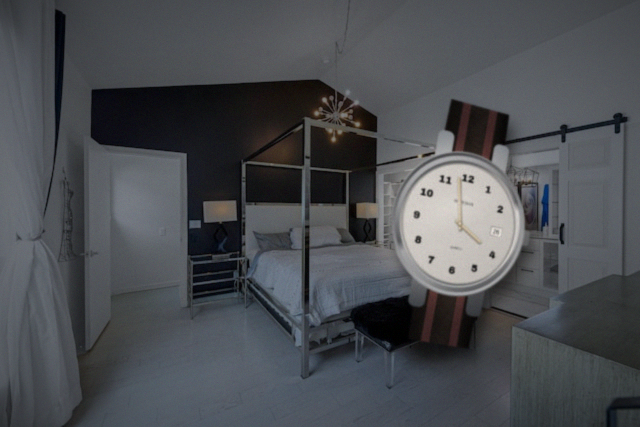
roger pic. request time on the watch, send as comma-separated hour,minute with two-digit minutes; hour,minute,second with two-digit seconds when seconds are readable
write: 3,58
